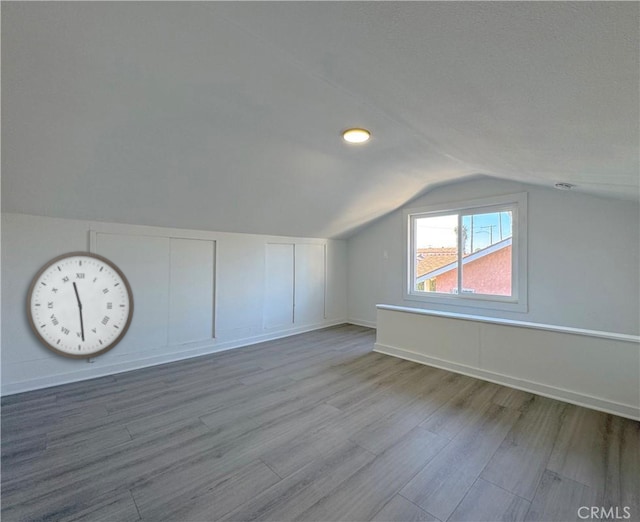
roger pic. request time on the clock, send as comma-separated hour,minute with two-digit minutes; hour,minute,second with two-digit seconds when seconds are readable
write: 11,29
